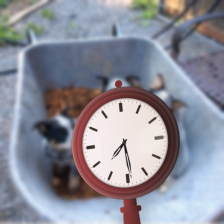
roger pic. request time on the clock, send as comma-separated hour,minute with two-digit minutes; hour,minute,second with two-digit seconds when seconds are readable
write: 7,29
